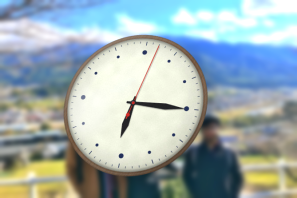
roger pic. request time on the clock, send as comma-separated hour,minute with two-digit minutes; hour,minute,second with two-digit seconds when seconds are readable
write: 6,15,02
